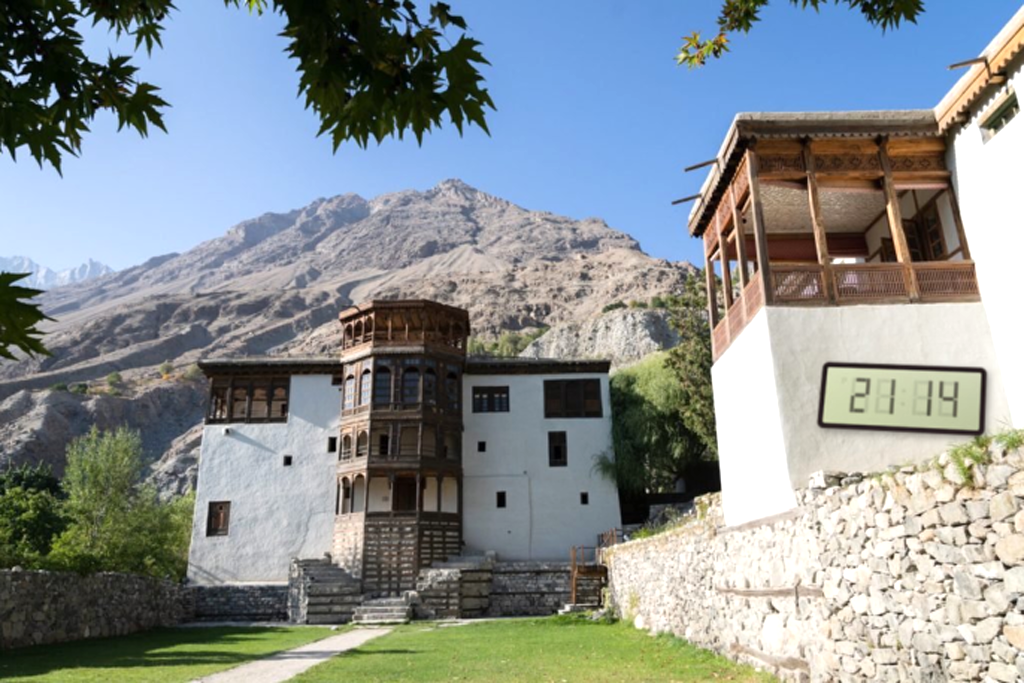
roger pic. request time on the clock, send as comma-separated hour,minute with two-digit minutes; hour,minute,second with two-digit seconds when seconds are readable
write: 21,14
